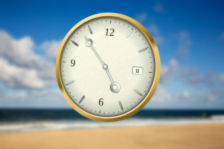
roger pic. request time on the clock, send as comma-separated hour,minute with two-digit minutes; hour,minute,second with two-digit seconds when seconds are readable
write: 4,53
